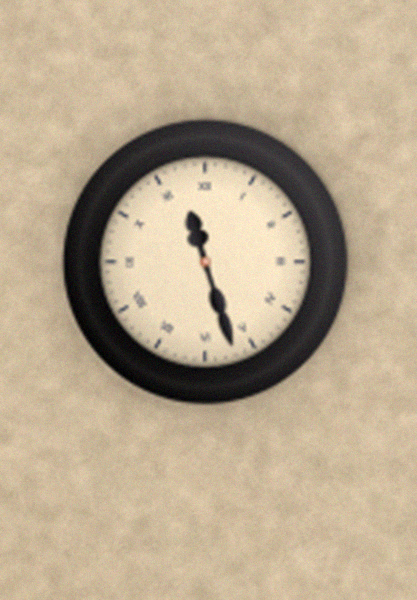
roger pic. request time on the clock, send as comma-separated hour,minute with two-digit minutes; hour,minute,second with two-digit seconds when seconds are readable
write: 11,27
